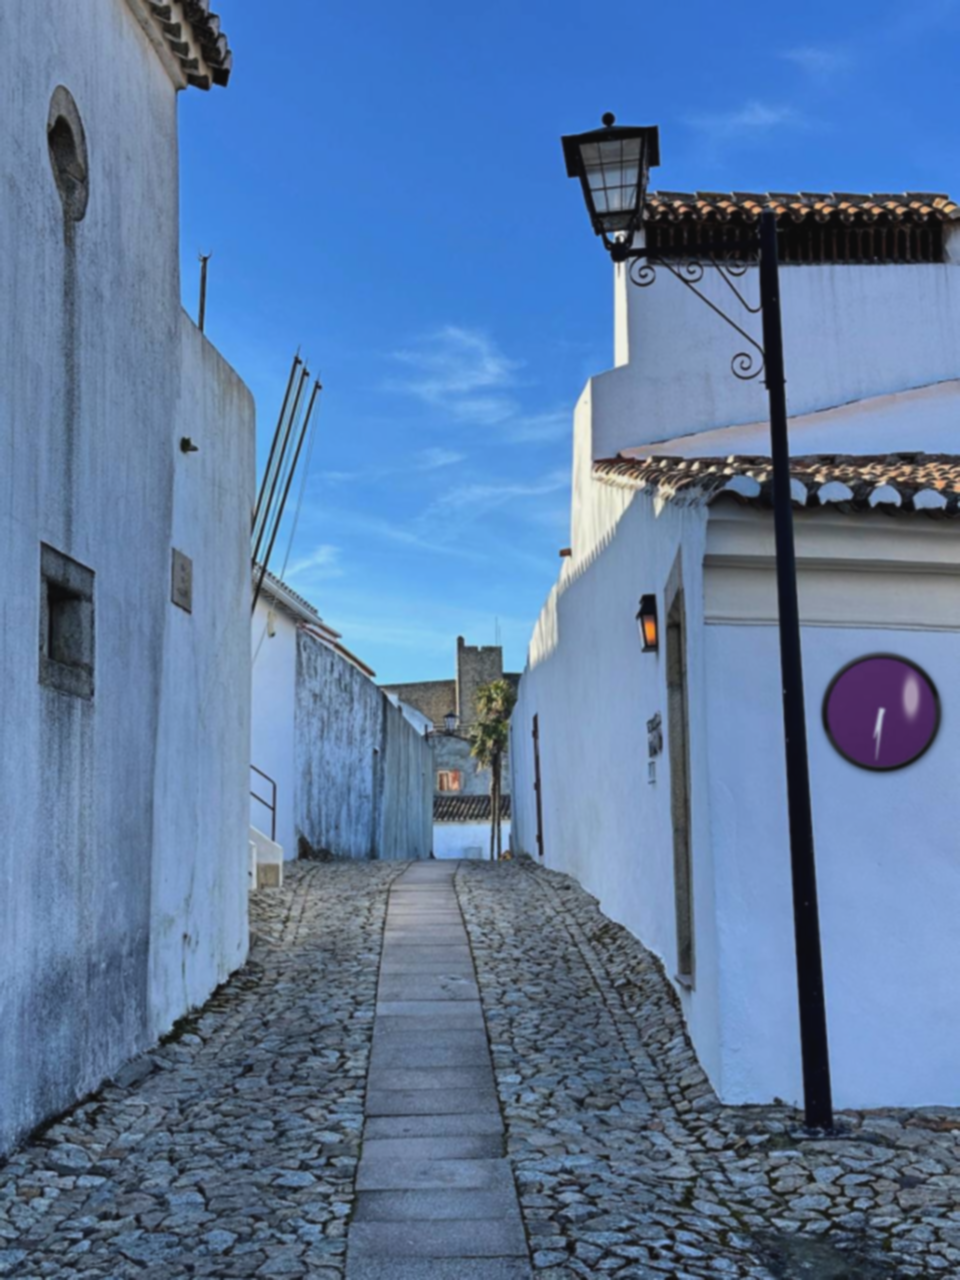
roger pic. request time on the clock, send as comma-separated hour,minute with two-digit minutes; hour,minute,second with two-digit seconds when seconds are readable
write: 6,31
